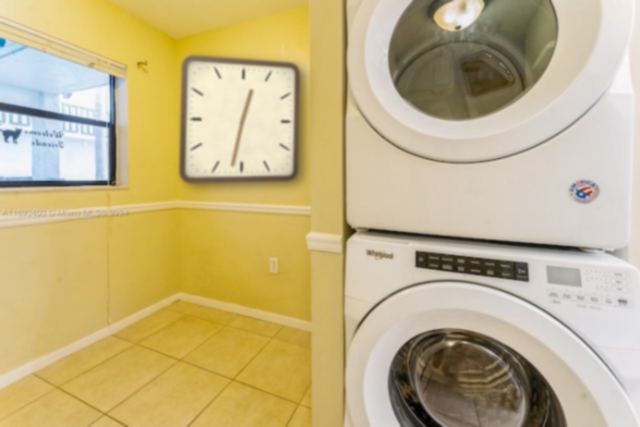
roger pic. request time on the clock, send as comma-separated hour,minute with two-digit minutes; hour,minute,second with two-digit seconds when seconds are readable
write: 12,32
